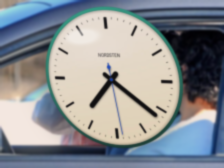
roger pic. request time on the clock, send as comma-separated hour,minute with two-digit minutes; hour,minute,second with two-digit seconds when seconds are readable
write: 7,21,29
